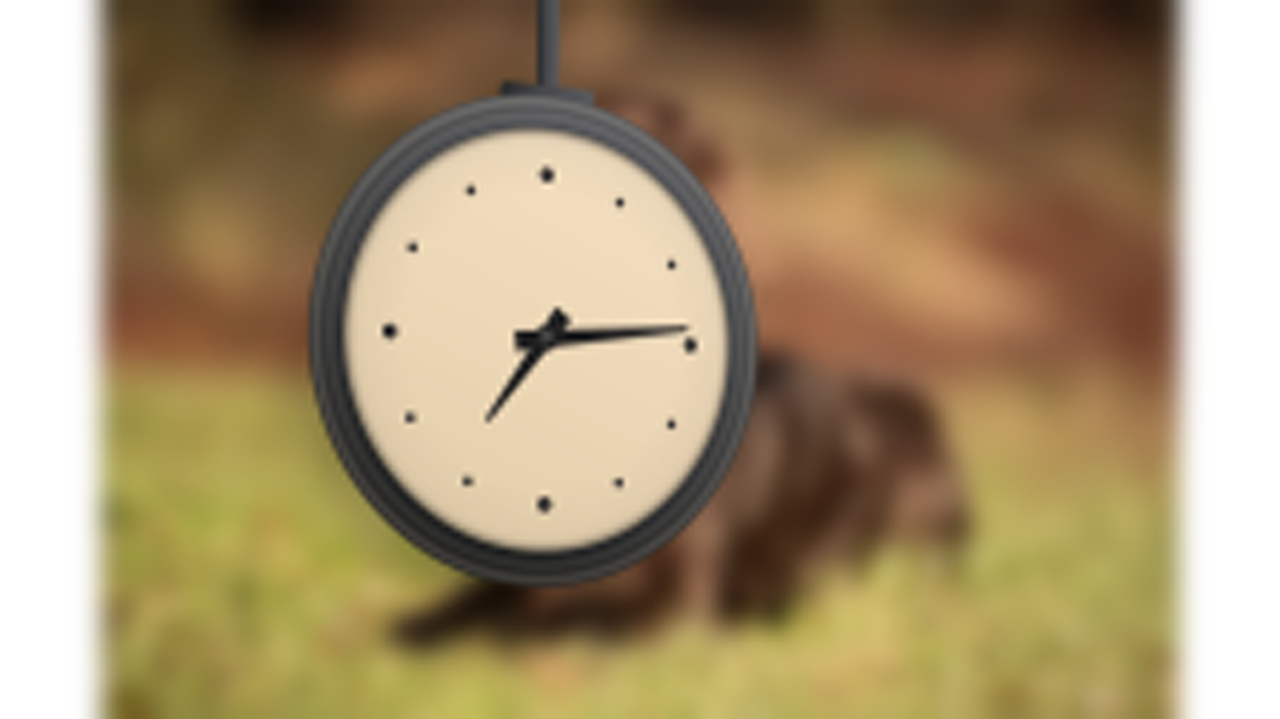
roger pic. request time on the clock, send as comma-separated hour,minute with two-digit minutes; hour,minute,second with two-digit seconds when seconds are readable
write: 7,14
